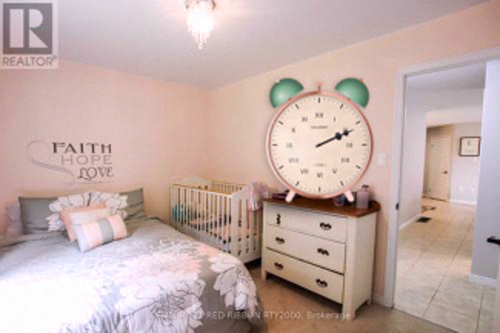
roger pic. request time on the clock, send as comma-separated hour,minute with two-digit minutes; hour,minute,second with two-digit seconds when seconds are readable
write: 2,11
